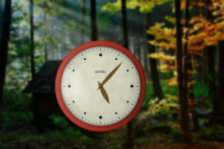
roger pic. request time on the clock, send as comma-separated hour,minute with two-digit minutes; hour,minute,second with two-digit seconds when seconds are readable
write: 5,07
